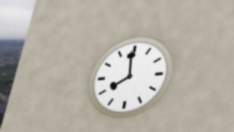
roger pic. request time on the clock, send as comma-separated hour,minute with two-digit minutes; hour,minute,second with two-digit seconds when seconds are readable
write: 7,59
